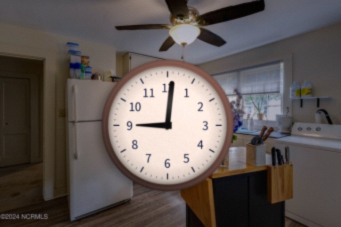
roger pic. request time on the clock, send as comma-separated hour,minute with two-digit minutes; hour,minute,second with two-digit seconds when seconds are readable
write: 9,01
